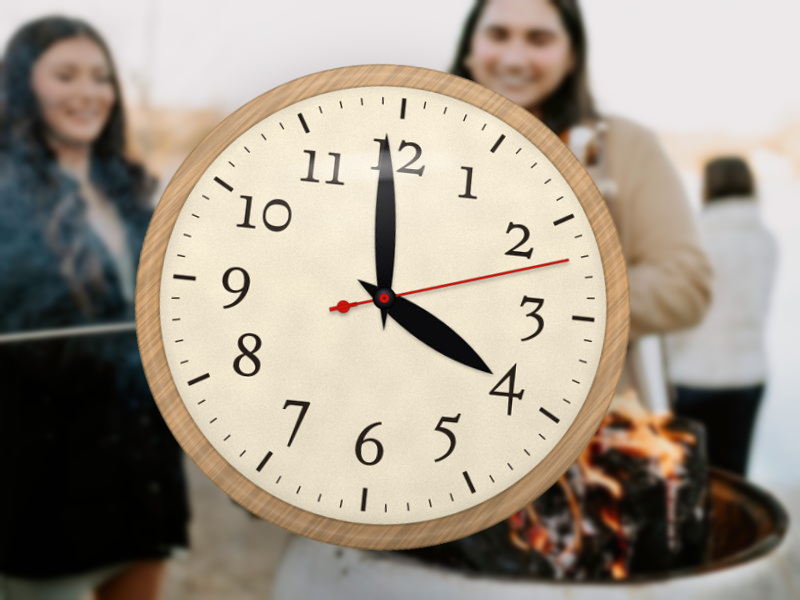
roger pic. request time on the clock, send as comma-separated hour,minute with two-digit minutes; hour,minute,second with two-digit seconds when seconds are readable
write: 3,59,12
